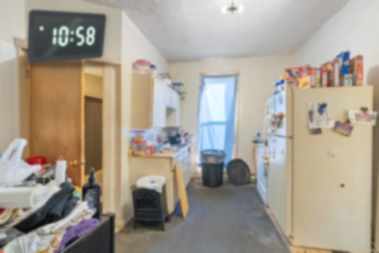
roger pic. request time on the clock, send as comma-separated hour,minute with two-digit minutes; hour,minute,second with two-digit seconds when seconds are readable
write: 10,58
